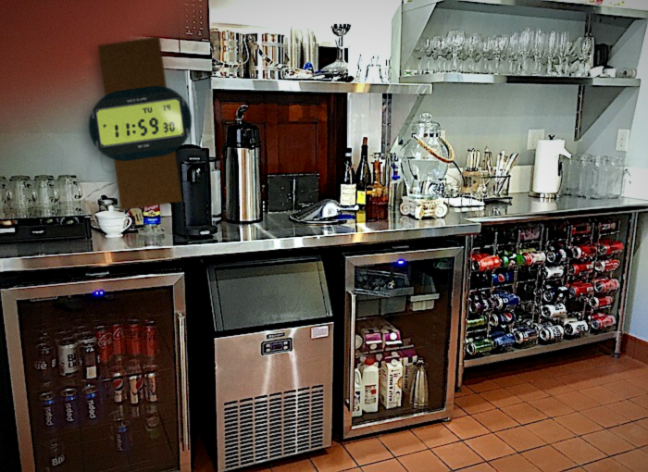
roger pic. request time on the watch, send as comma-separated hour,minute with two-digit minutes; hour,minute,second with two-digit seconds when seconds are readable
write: 11,59,30
